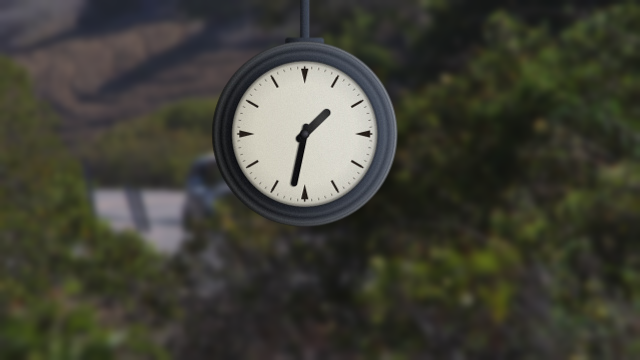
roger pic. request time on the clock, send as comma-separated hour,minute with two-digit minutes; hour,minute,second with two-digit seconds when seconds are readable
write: 1,32
